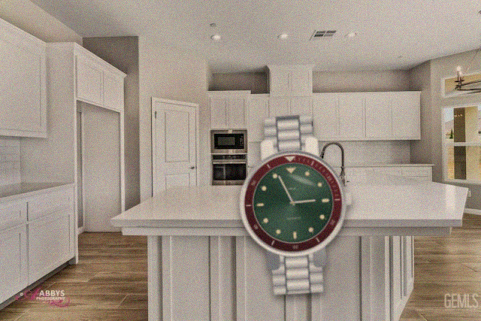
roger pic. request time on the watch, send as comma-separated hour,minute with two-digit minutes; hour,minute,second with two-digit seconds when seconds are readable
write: 2,56
